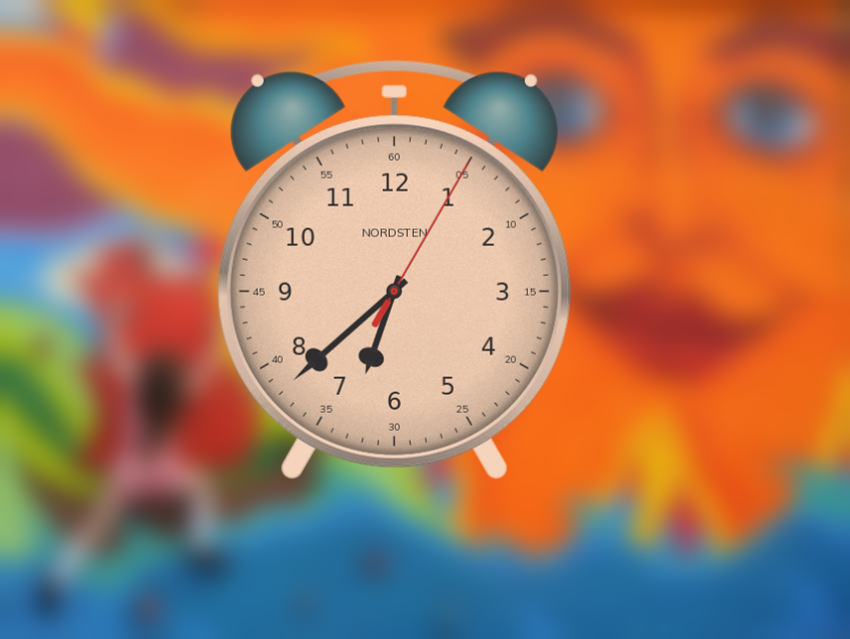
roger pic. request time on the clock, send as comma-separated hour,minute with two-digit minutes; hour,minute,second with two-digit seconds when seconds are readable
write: 6,38,05
